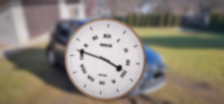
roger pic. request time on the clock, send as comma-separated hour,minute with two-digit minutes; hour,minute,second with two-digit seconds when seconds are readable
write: 3,47
